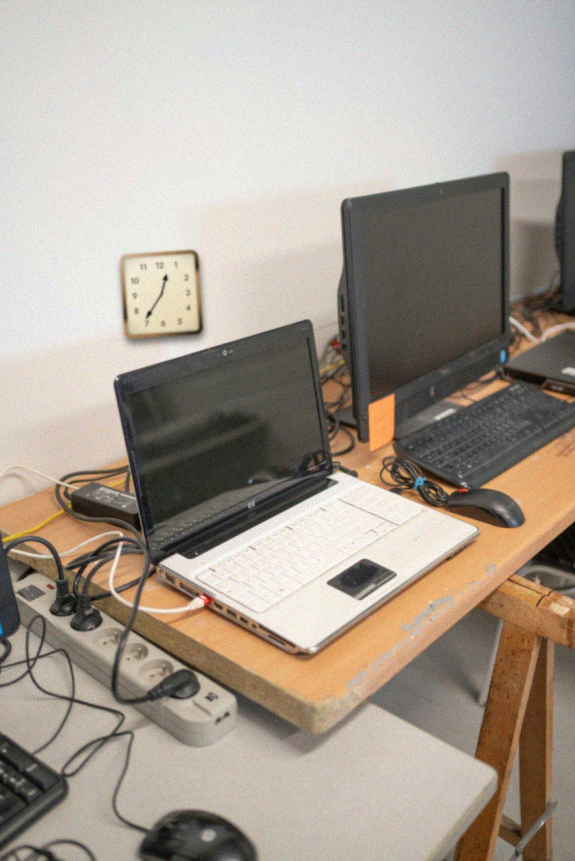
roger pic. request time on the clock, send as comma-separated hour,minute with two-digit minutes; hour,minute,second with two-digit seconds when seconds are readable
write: 12,36
